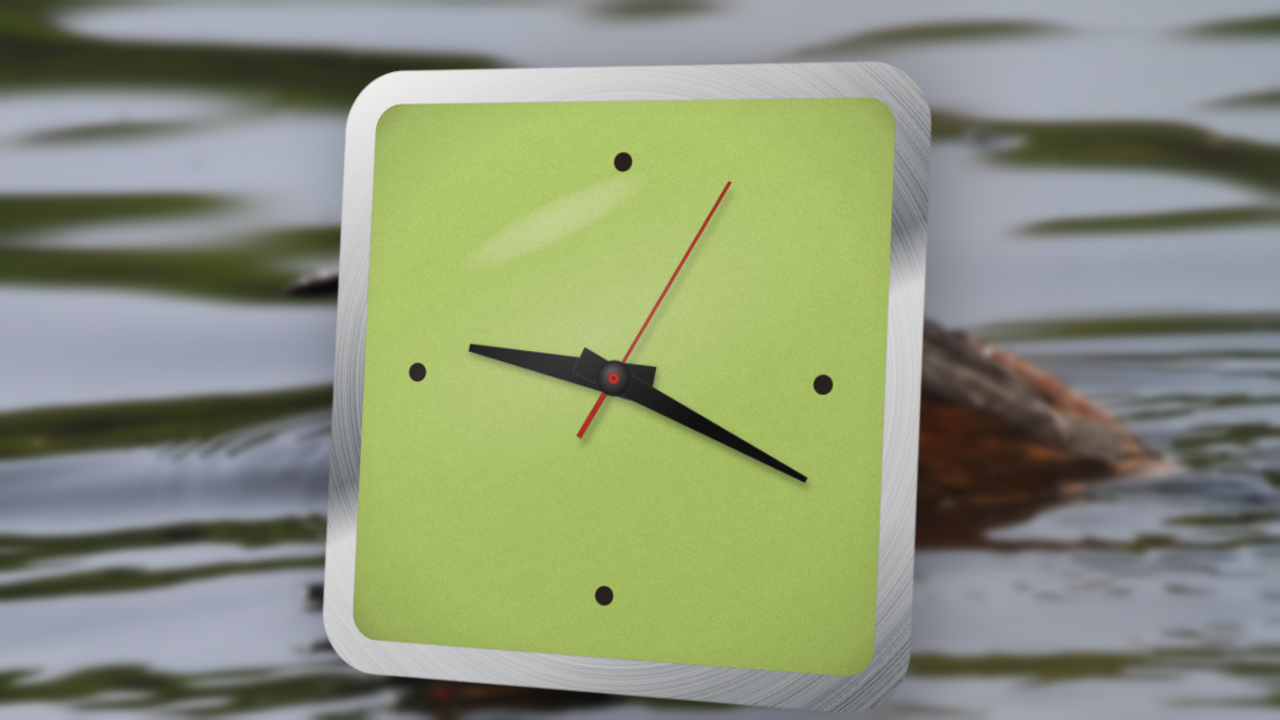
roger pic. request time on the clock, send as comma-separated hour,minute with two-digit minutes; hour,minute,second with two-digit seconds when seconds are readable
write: 9,19,05
